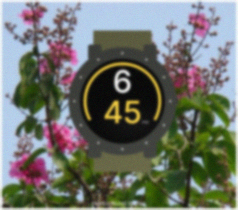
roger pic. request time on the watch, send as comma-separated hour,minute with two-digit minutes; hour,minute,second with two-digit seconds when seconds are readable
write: 6,45
